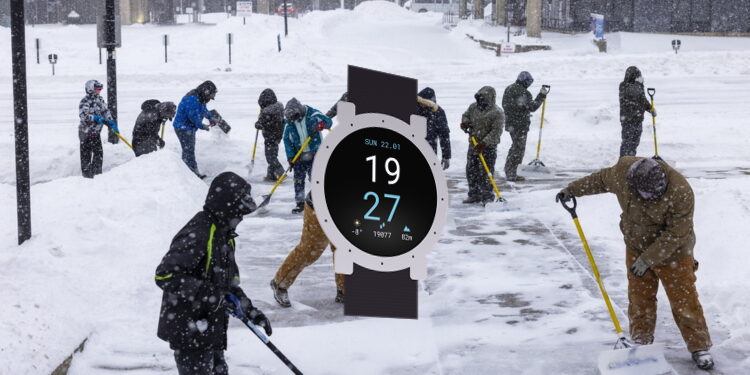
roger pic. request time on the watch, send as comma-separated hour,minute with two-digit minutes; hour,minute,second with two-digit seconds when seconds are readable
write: 19,27
